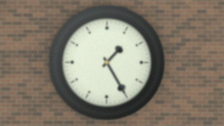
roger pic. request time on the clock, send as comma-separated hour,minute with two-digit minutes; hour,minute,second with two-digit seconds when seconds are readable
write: 1,25
